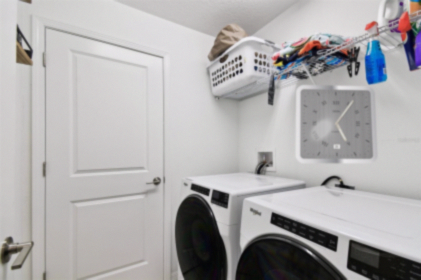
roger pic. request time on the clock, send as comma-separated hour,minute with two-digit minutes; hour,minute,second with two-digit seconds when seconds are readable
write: 5,06
